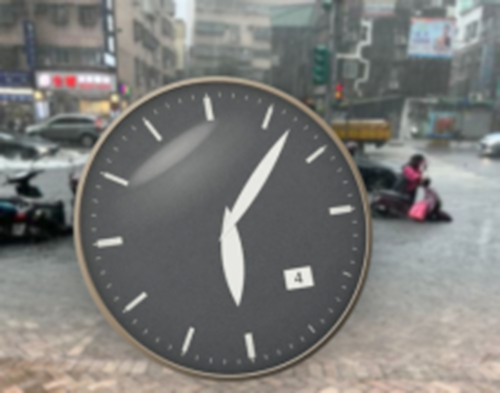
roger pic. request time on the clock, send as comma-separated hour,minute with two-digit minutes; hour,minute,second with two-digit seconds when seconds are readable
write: 6,07
